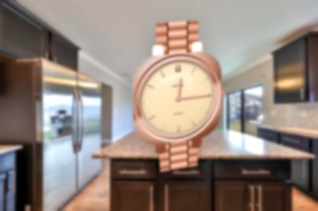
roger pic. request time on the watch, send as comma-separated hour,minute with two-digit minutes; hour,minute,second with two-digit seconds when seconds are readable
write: 12,15
